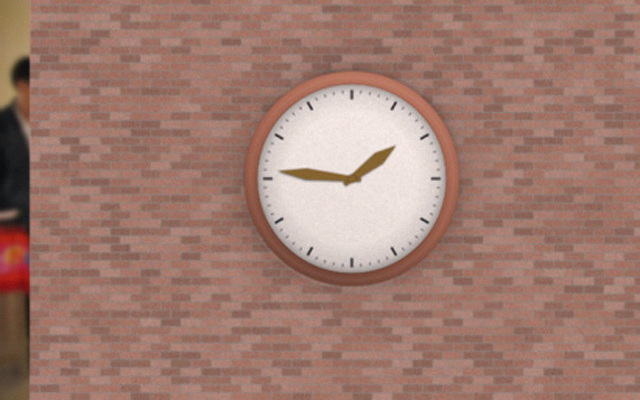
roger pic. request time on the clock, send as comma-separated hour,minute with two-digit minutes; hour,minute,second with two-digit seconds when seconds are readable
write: 1,46
